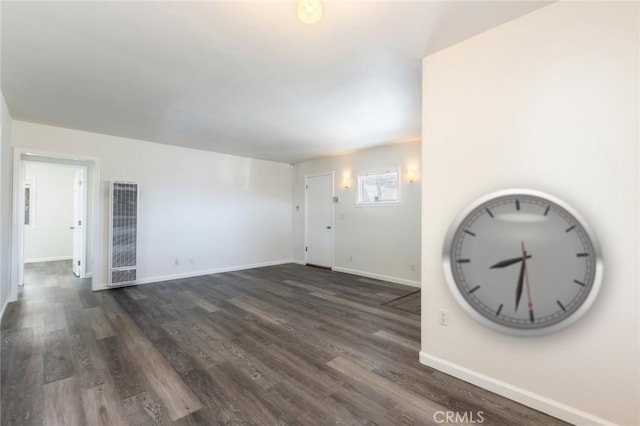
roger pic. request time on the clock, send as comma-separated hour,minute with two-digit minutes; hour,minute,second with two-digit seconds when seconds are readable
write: 8,32,30
